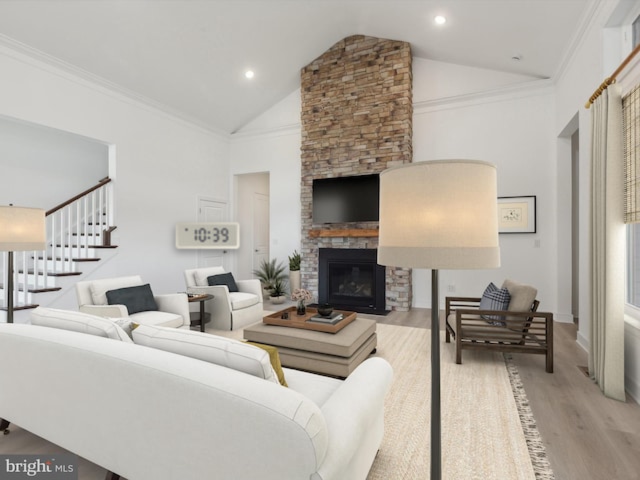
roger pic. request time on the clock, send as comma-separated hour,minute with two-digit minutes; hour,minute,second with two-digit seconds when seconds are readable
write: 10,39
